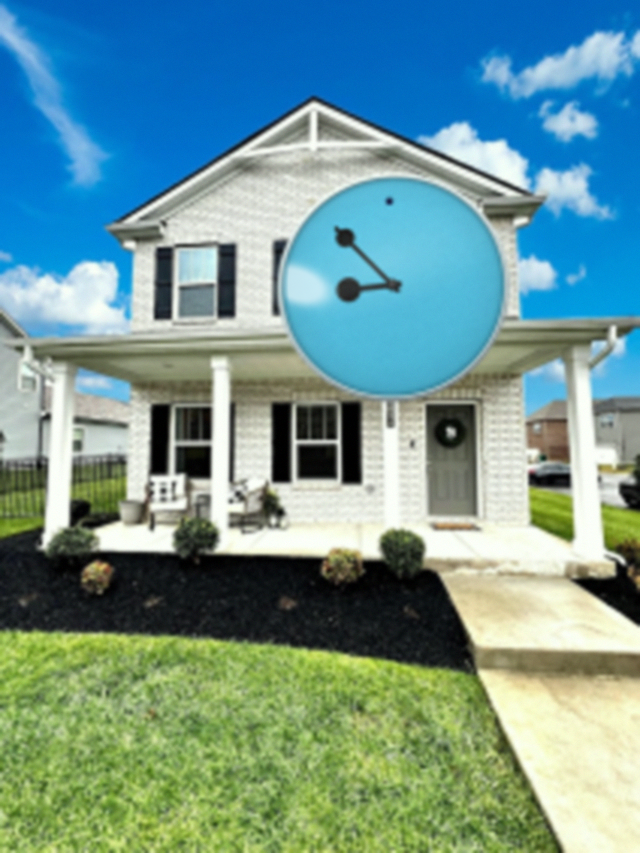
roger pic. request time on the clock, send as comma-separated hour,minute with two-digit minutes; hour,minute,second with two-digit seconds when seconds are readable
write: 8,53
